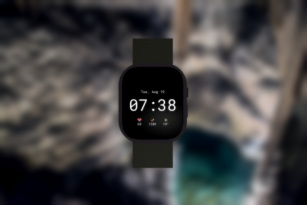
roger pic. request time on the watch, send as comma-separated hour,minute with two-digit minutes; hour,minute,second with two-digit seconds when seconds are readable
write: 7,38
